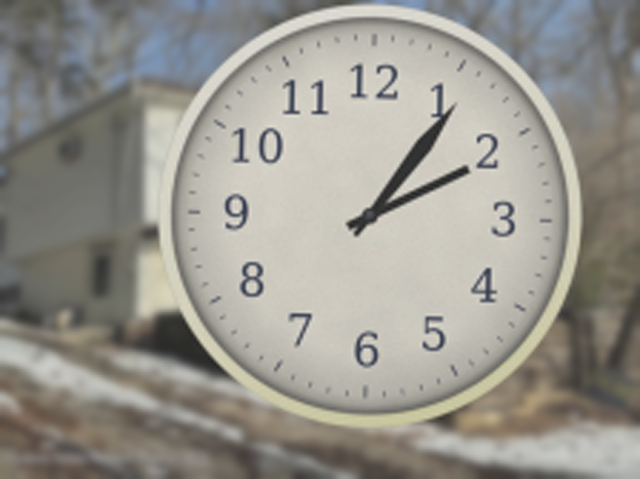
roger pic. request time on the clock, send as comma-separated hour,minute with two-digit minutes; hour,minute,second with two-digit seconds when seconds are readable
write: 2,06
